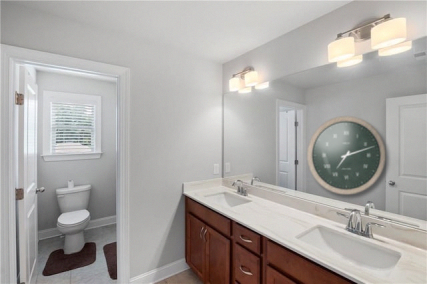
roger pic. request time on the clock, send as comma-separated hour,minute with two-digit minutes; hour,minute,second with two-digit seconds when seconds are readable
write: 7,12
